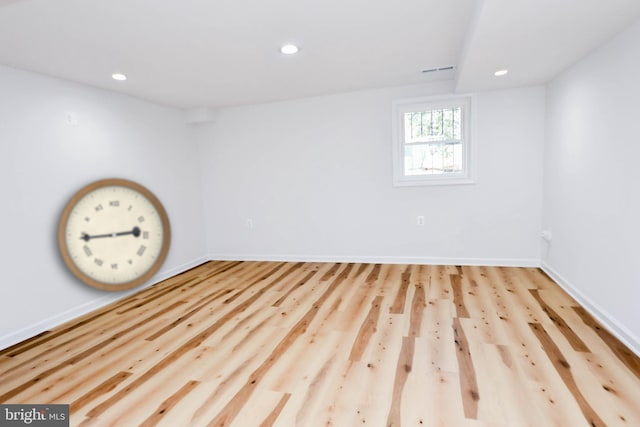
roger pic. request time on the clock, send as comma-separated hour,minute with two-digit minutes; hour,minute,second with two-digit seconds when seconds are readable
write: 2,44
